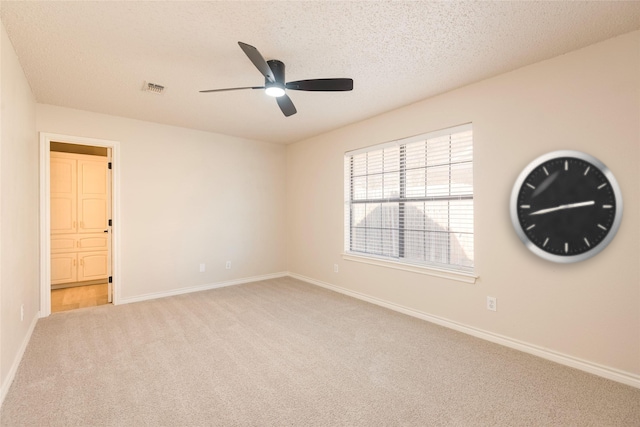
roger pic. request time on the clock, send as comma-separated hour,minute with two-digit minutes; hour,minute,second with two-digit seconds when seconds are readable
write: 2,43
